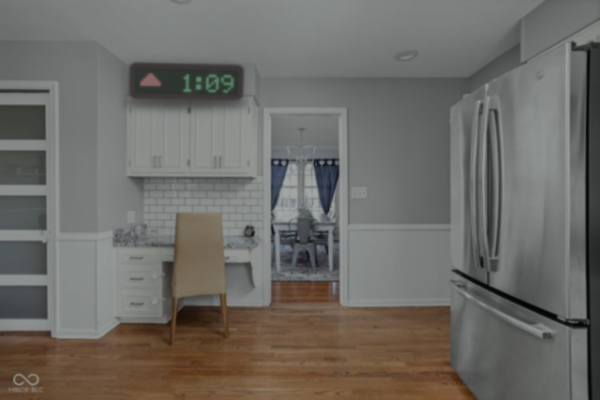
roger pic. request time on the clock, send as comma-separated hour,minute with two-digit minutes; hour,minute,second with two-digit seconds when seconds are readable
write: 1,09
